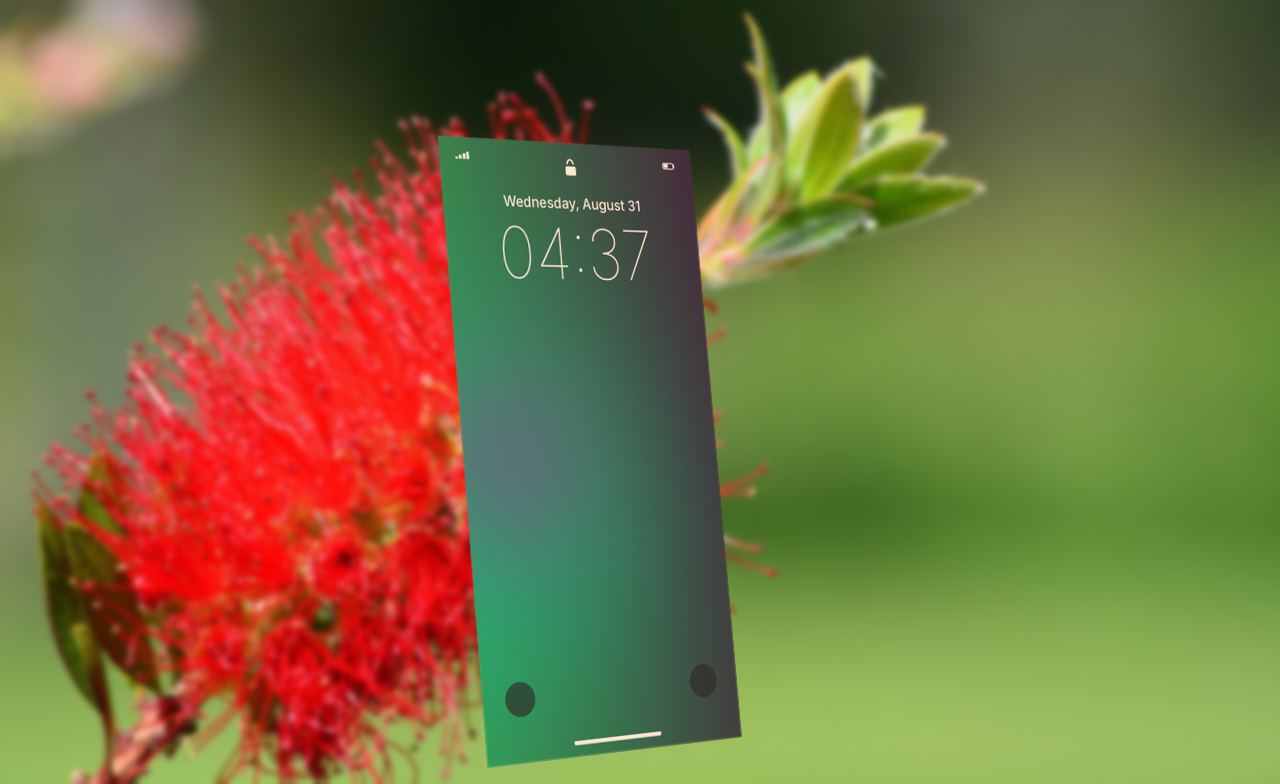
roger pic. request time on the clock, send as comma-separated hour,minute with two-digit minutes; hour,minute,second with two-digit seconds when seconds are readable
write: 4,37
